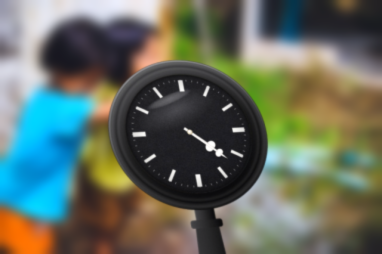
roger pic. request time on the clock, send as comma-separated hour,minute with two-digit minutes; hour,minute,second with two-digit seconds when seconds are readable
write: 4,22
